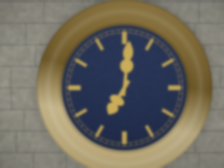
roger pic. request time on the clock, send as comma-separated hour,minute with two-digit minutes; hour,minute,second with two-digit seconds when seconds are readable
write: 7,01
